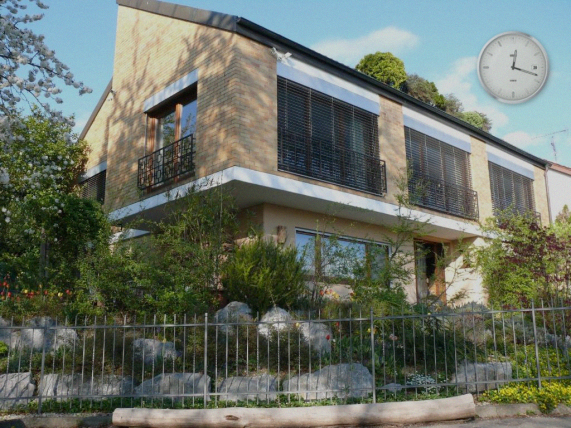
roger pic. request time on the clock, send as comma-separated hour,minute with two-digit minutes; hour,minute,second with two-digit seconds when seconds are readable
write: 12,18
